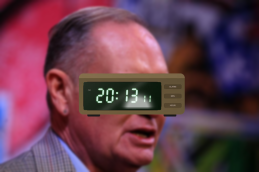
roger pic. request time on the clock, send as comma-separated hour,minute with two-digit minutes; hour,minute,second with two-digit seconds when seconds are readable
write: 20,13,11
